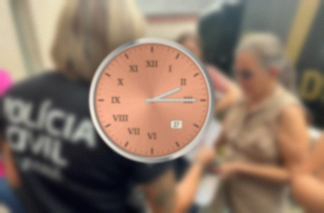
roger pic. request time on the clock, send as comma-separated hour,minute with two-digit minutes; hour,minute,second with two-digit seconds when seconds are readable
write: 2,15
